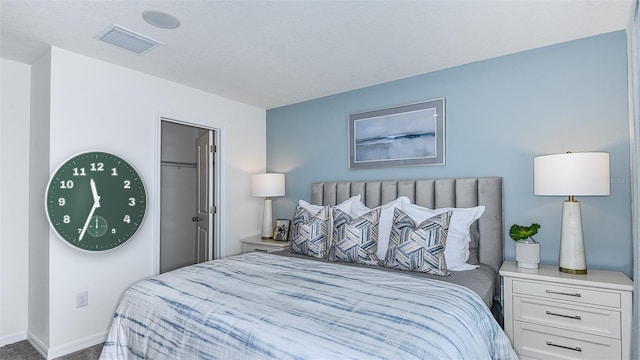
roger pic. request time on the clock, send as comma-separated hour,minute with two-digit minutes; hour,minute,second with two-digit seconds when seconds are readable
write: 11,34
